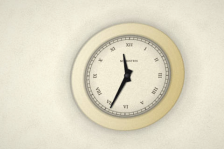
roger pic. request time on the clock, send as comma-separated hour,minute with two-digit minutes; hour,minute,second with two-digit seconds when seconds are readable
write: 11,34
